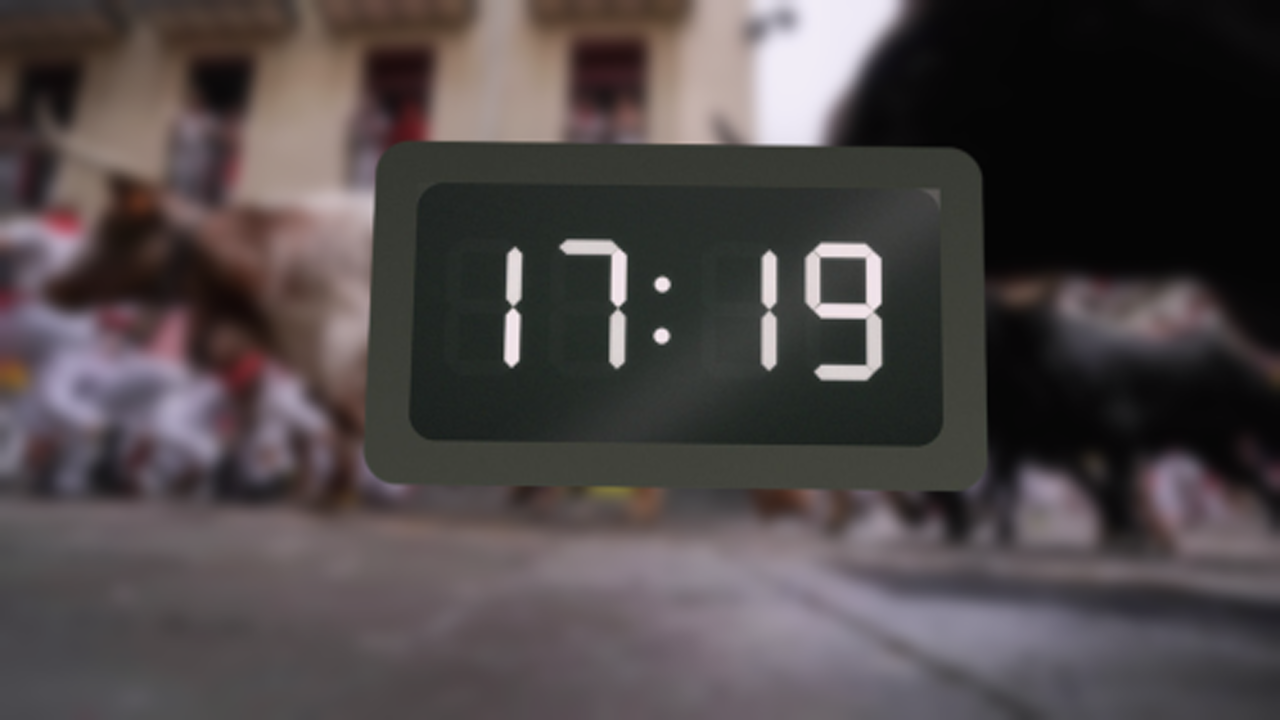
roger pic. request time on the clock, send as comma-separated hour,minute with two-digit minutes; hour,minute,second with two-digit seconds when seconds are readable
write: 17,19
